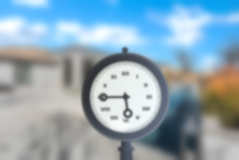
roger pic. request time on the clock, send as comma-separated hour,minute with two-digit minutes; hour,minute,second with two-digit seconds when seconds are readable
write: 5,45
